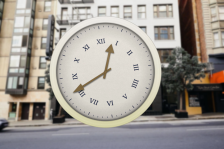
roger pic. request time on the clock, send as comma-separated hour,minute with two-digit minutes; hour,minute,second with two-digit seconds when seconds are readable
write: 12,41
